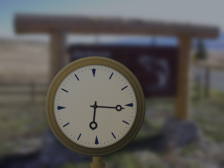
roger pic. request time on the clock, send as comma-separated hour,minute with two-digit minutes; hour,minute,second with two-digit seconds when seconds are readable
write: 6,16
